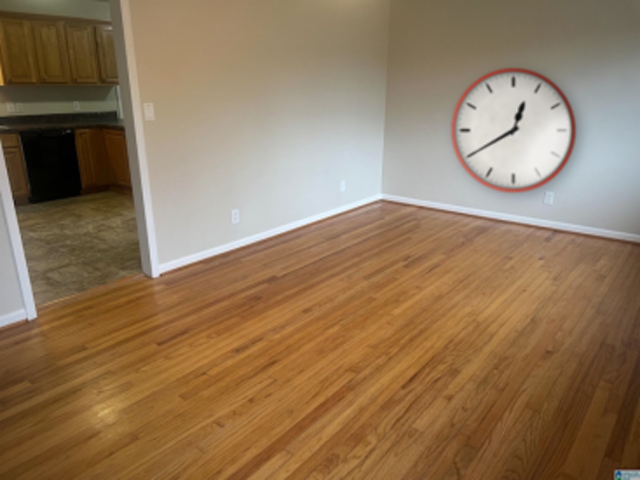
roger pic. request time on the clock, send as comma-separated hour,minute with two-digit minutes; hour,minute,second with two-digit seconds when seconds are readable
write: 12,40
